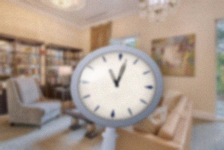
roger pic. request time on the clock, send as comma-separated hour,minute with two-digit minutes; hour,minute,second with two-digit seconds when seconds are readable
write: 11,02
